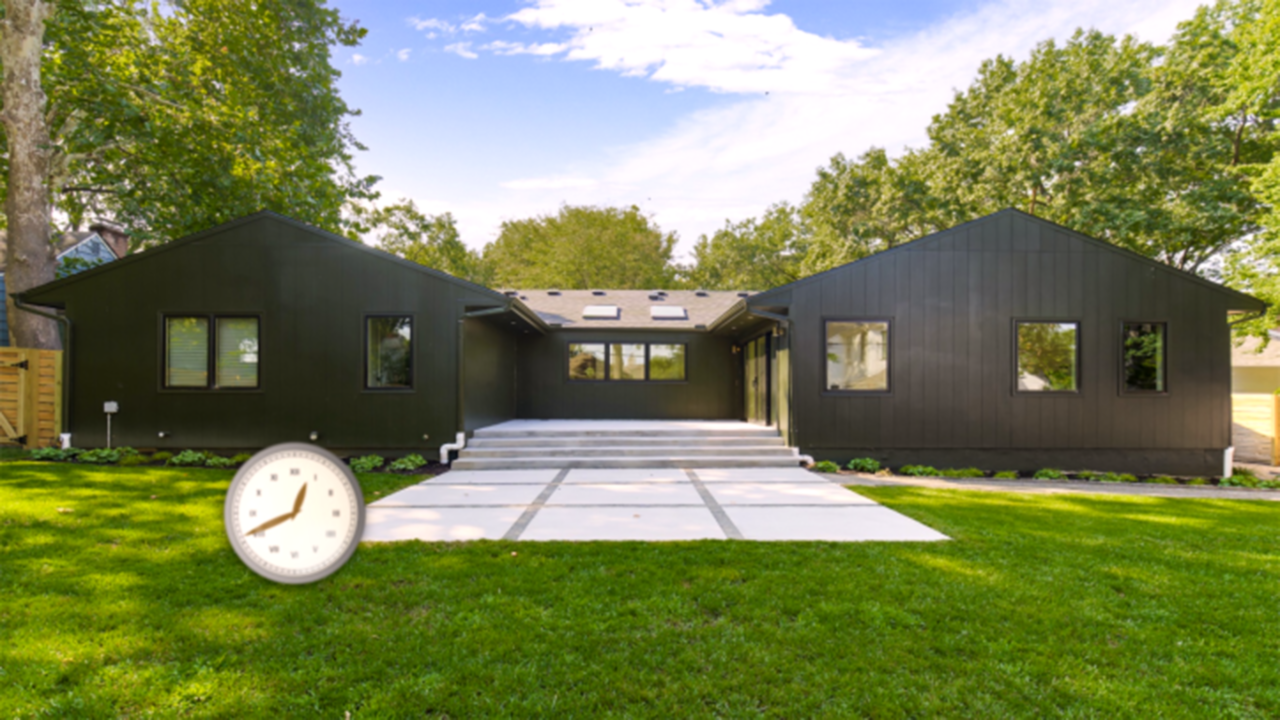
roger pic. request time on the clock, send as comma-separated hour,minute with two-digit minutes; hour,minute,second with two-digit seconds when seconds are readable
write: 12,41
